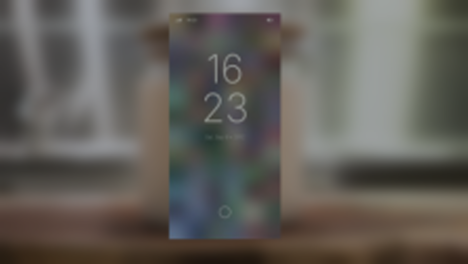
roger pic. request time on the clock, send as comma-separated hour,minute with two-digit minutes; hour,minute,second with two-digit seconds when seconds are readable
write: 16,23
